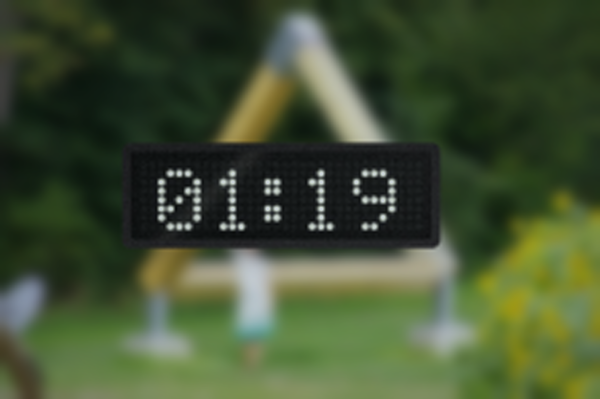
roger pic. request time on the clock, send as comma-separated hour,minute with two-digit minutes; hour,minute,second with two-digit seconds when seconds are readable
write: 1,19
